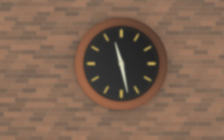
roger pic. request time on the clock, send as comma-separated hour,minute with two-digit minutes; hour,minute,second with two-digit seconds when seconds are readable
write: 11,28
